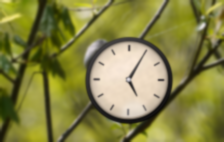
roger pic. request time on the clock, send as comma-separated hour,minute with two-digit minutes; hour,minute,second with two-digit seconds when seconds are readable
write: 5,05
